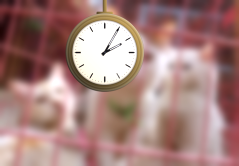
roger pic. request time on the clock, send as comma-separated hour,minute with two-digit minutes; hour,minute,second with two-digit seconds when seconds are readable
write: 2,05
